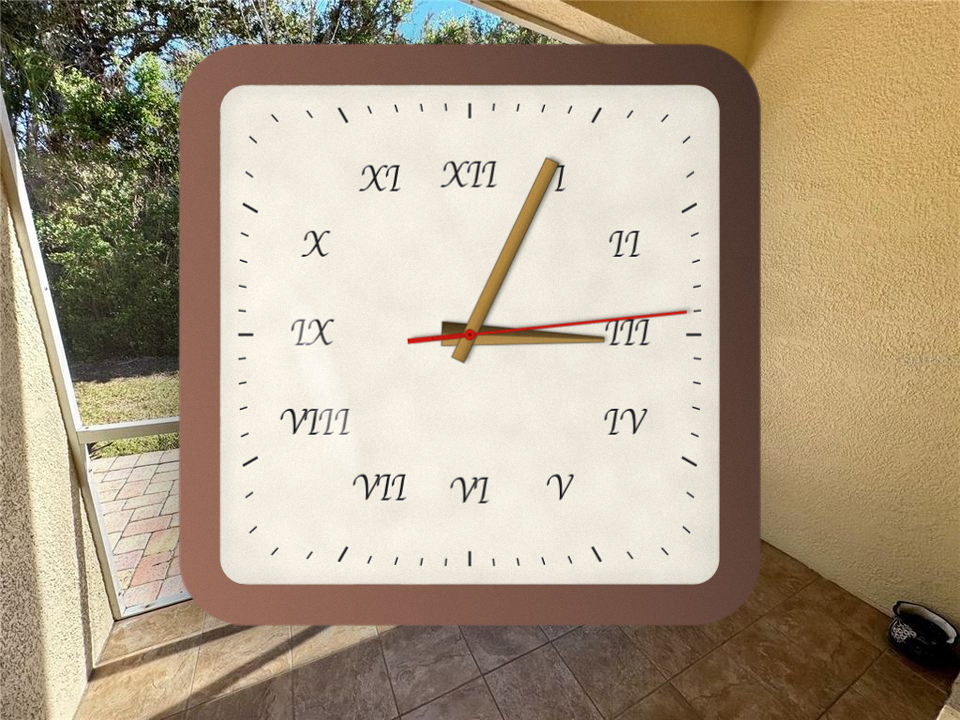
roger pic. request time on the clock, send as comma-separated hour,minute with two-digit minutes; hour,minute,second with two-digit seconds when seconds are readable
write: 3,04,14
